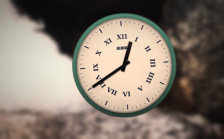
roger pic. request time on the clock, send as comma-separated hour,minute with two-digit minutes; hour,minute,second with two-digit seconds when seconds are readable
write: 12,40
